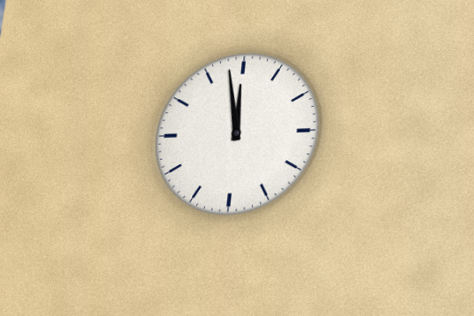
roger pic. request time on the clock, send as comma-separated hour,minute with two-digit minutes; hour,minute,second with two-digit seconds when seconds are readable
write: 11,58
